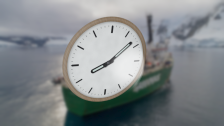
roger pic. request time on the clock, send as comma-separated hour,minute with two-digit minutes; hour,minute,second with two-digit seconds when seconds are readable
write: 8,08
